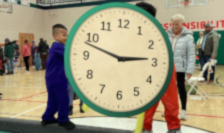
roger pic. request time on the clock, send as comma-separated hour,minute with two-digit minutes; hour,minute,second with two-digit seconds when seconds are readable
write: 2,48
